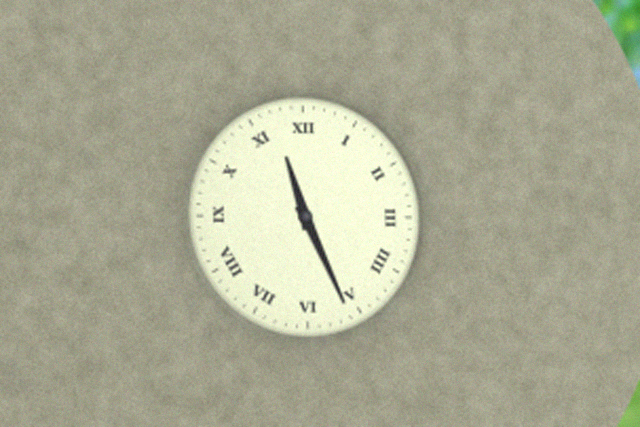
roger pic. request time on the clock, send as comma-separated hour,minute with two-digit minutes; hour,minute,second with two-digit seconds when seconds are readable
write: 11,26
